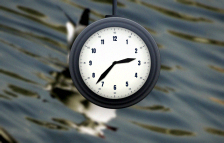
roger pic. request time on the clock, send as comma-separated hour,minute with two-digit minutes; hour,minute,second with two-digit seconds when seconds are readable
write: 2,37
